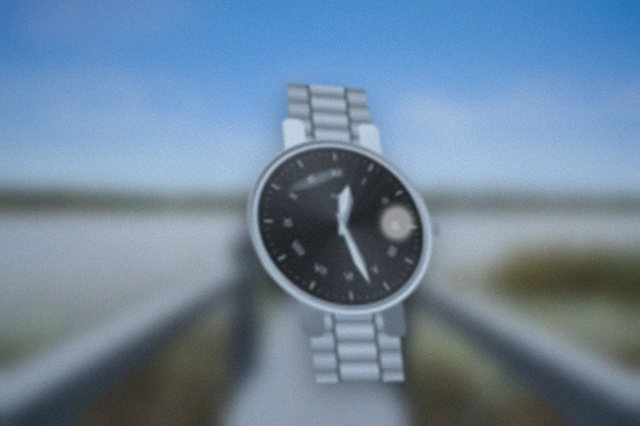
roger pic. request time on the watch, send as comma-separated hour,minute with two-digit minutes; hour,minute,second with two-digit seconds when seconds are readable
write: 12,27
